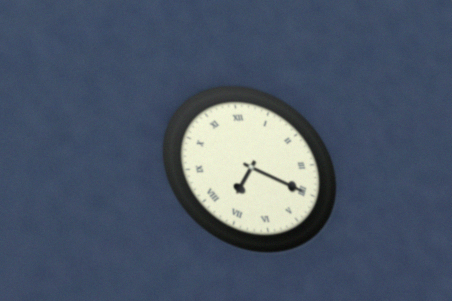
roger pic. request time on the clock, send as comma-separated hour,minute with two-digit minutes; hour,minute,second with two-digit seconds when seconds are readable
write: 7,20
